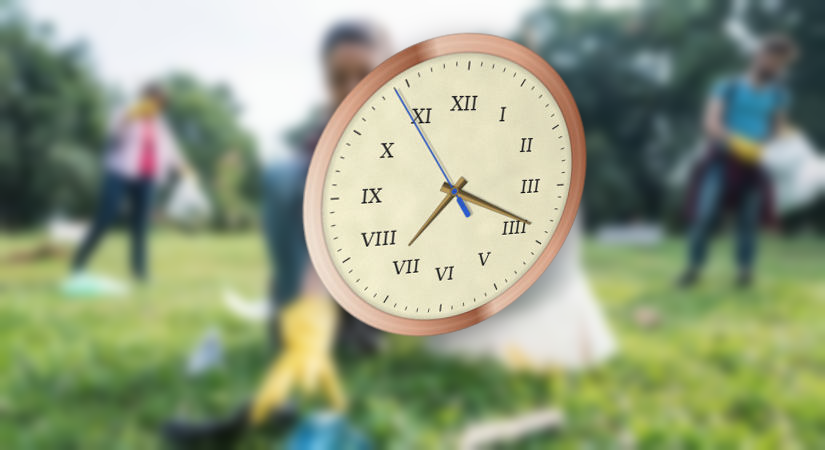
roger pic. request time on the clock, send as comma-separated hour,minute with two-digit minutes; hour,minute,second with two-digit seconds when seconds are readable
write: 7,18,54
